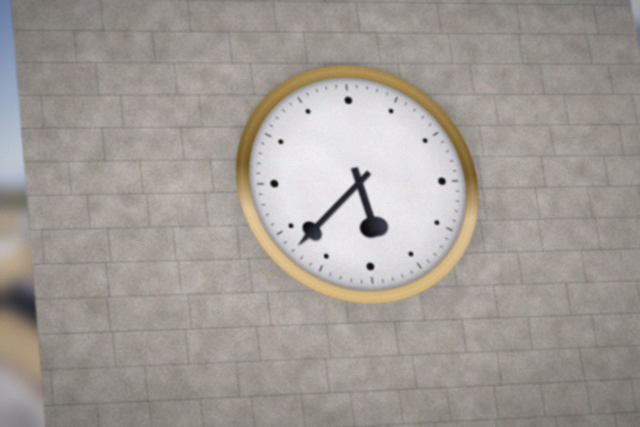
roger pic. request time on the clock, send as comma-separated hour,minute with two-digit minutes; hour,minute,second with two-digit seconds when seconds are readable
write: 5,38
